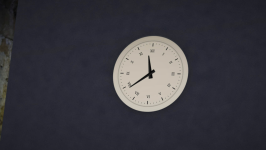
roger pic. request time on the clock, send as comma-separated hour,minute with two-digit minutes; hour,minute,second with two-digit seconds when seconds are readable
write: 11,39
